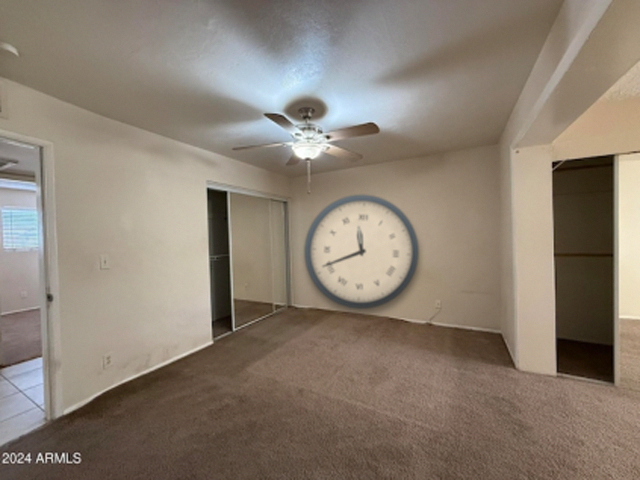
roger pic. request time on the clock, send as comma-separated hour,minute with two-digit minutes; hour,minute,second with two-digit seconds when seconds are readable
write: 11,41
